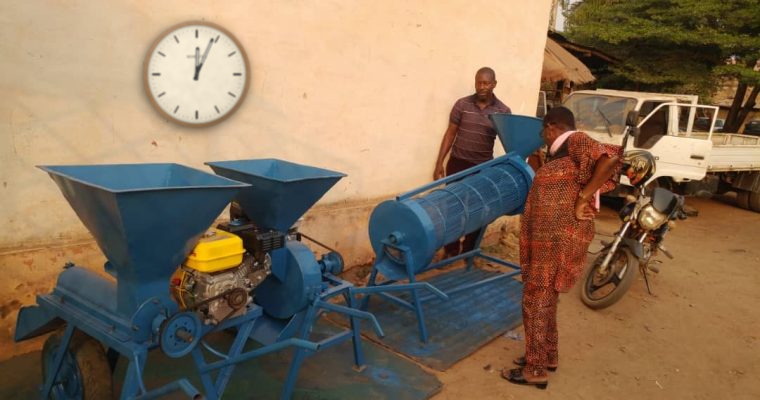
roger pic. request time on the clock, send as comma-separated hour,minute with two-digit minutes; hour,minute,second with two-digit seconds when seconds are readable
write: 12,04
